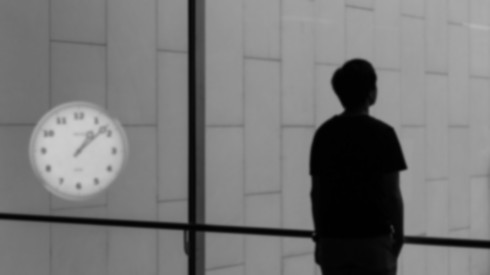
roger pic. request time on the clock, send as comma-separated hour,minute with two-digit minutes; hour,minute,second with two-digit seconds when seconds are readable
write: 1,08
